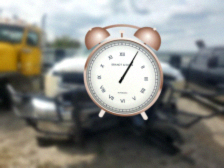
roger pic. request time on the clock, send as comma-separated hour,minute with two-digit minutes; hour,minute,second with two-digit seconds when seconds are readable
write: 1,05
